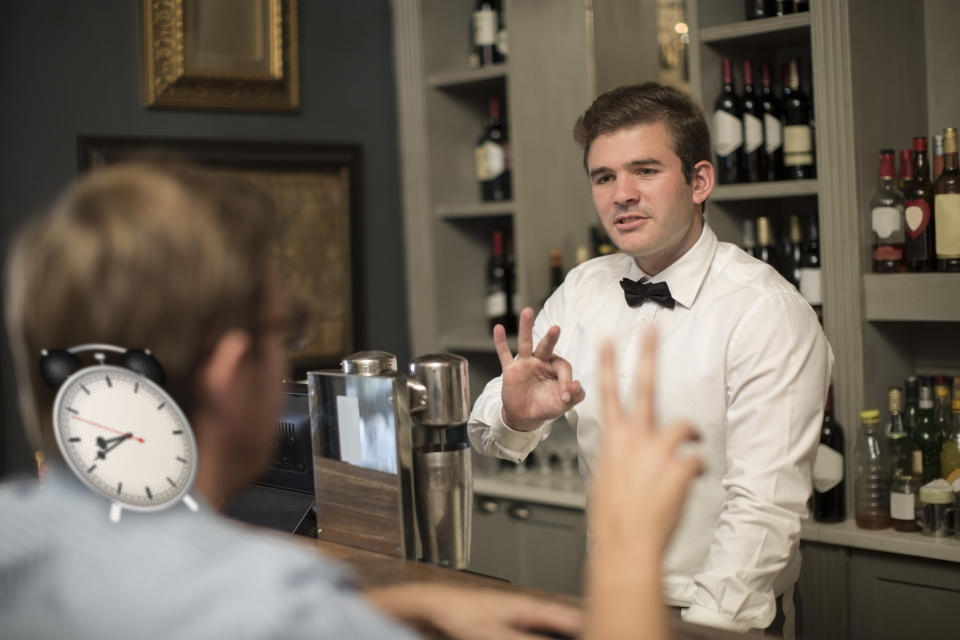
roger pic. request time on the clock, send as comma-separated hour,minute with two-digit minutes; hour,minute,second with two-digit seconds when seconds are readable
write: 8,40,49
